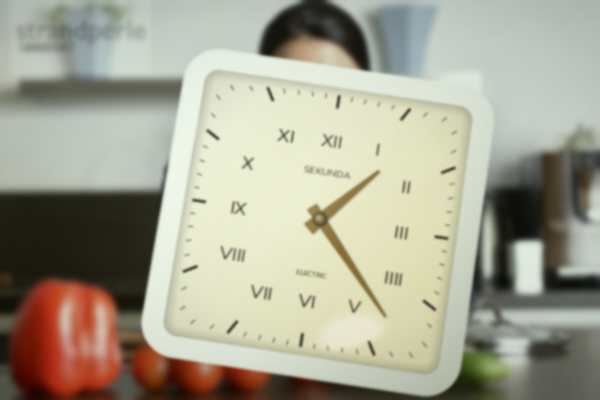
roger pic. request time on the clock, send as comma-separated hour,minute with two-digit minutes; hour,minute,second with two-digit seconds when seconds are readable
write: 1,23
